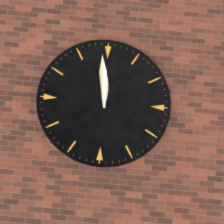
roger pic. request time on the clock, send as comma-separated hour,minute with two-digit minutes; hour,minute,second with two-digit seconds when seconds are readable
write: 11,59
